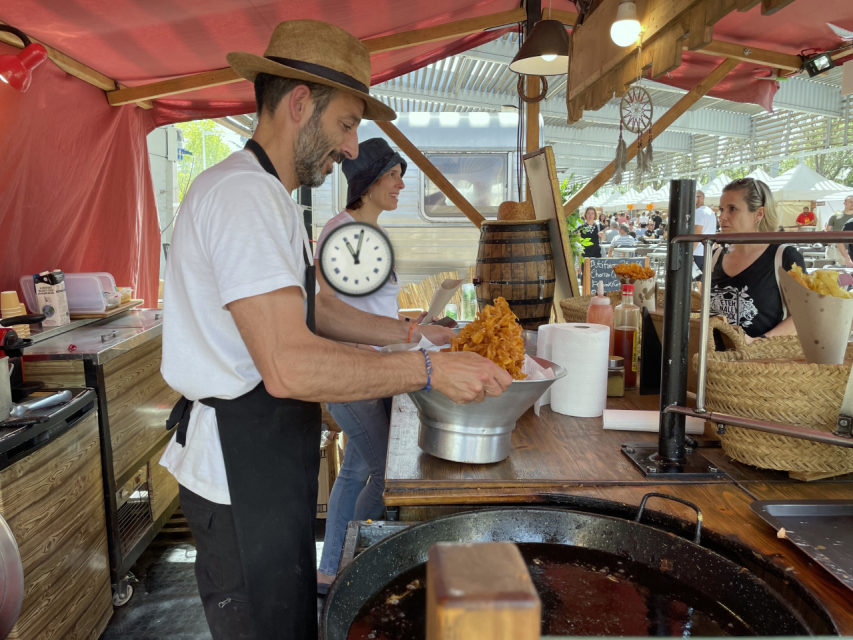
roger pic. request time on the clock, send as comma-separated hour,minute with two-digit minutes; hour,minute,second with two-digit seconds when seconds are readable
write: 11,02
